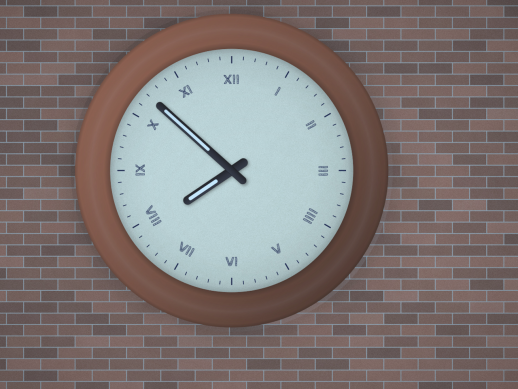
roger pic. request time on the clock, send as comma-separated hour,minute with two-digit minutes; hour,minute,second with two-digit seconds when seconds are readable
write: 7,52
